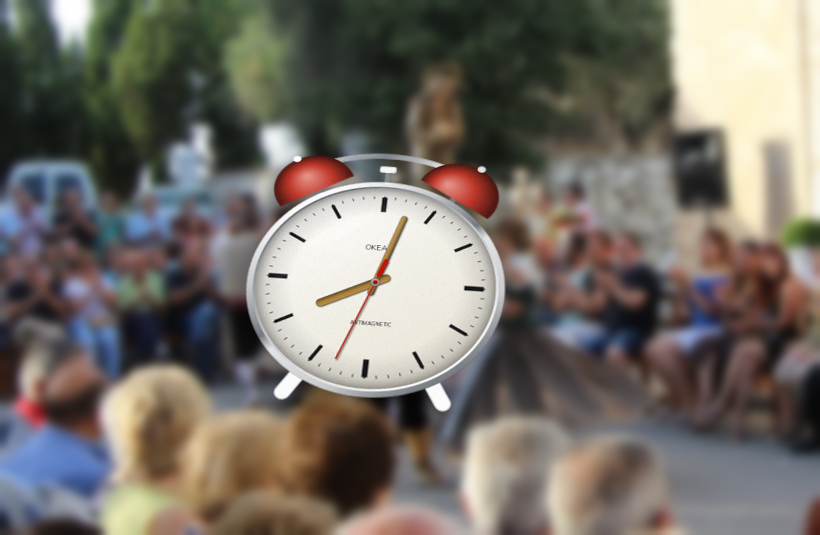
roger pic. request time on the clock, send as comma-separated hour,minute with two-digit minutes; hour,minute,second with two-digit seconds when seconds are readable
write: 8,02,33
